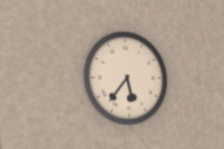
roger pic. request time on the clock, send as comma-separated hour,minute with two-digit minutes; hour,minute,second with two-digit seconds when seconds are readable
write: 5,37
